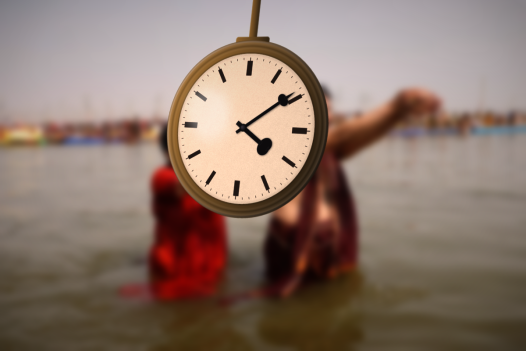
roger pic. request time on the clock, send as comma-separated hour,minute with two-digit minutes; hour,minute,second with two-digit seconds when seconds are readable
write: 4,09
